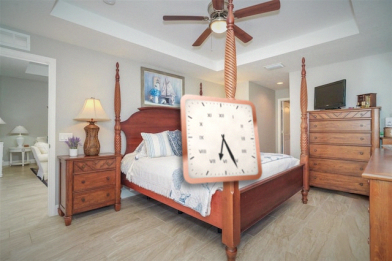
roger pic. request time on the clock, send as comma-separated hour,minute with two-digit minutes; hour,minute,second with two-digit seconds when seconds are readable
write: 6,26
